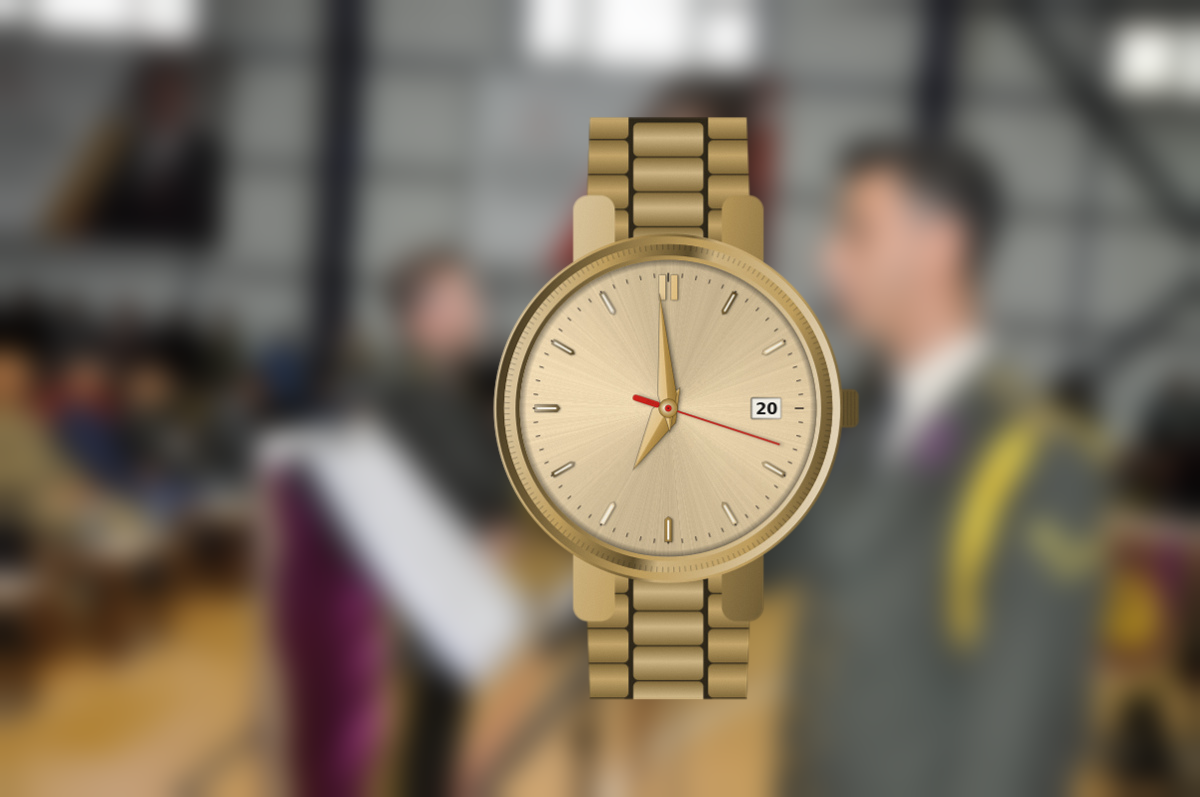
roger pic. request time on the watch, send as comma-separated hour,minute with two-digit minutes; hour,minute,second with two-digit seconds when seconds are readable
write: 6,59,18
